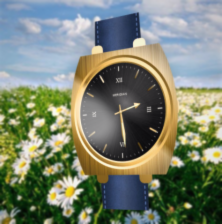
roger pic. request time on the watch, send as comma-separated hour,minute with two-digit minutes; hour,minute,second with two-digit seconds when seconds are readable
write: 2,29
